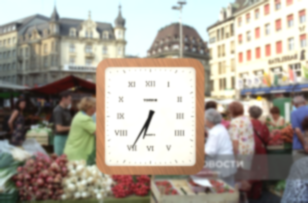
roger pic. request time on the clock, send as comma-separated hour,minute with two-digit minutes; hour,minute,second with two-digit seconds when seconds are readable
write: 6,35
